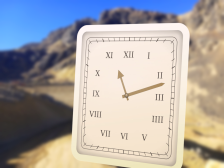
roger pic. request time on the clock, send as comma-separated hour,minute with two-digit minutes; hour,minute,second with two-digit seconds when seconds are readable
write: 11,12
